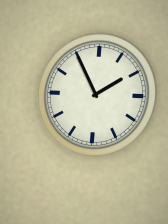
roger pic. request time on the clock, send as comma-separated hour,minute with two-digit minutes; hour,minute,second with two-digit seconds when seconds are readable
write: 1,55
